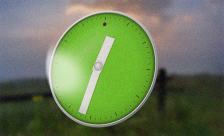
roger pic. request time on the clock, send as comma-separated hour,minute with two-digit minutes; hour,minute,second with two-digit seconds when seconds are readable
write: 12,32
